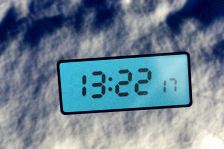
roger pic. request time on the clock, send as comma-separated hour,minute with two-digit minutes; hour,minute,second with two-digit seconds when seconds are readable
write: 13,22,17
